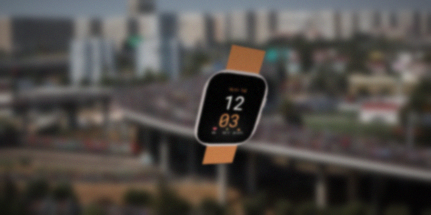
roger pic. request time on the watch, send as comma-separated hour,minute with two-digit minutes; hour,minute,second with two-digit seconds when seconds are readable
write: 12,03
